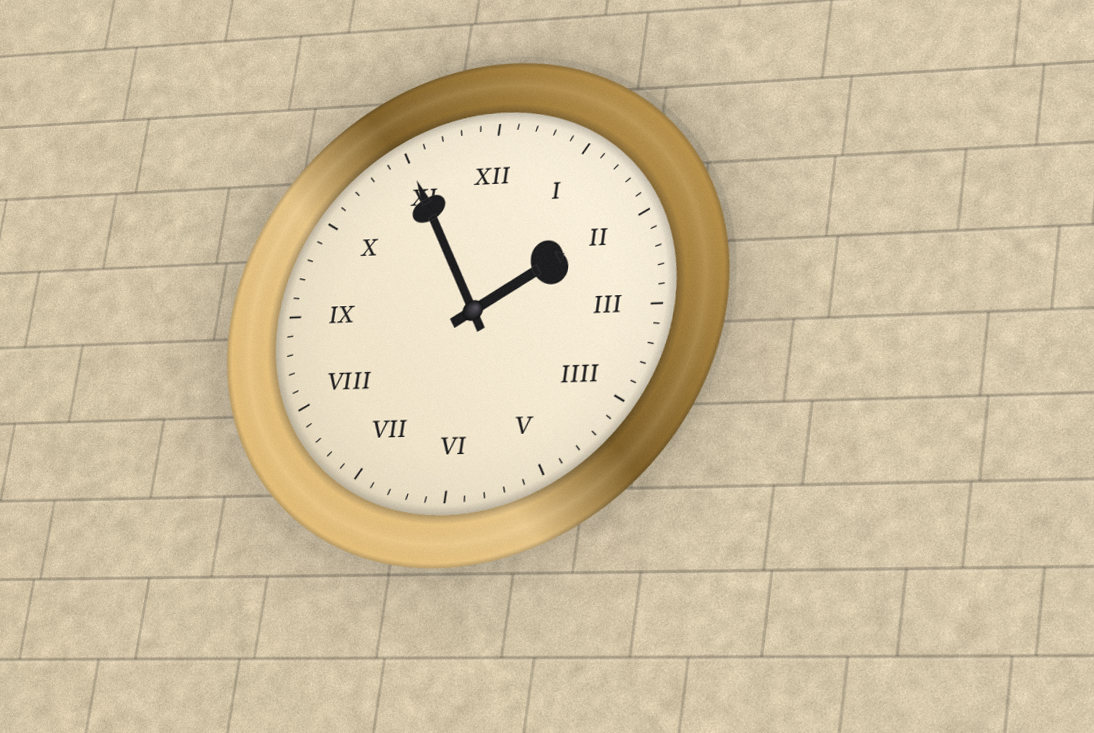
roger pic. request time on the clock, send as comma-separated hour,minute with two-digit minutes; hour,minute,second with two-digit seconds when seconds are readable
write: 1,55
